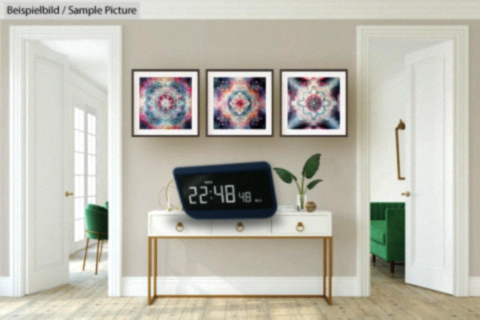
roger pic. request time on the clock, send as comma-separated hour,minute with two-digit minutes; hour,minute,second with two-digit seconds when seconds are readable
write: 22,48
